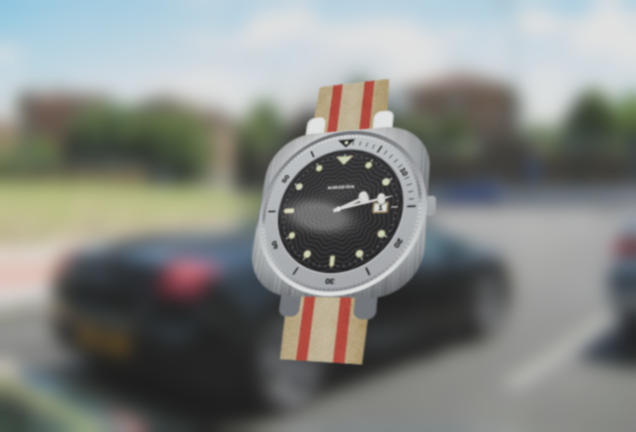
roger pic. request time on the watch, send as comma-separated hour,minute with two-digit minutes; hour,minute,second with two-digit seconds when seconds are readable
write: 2,13
